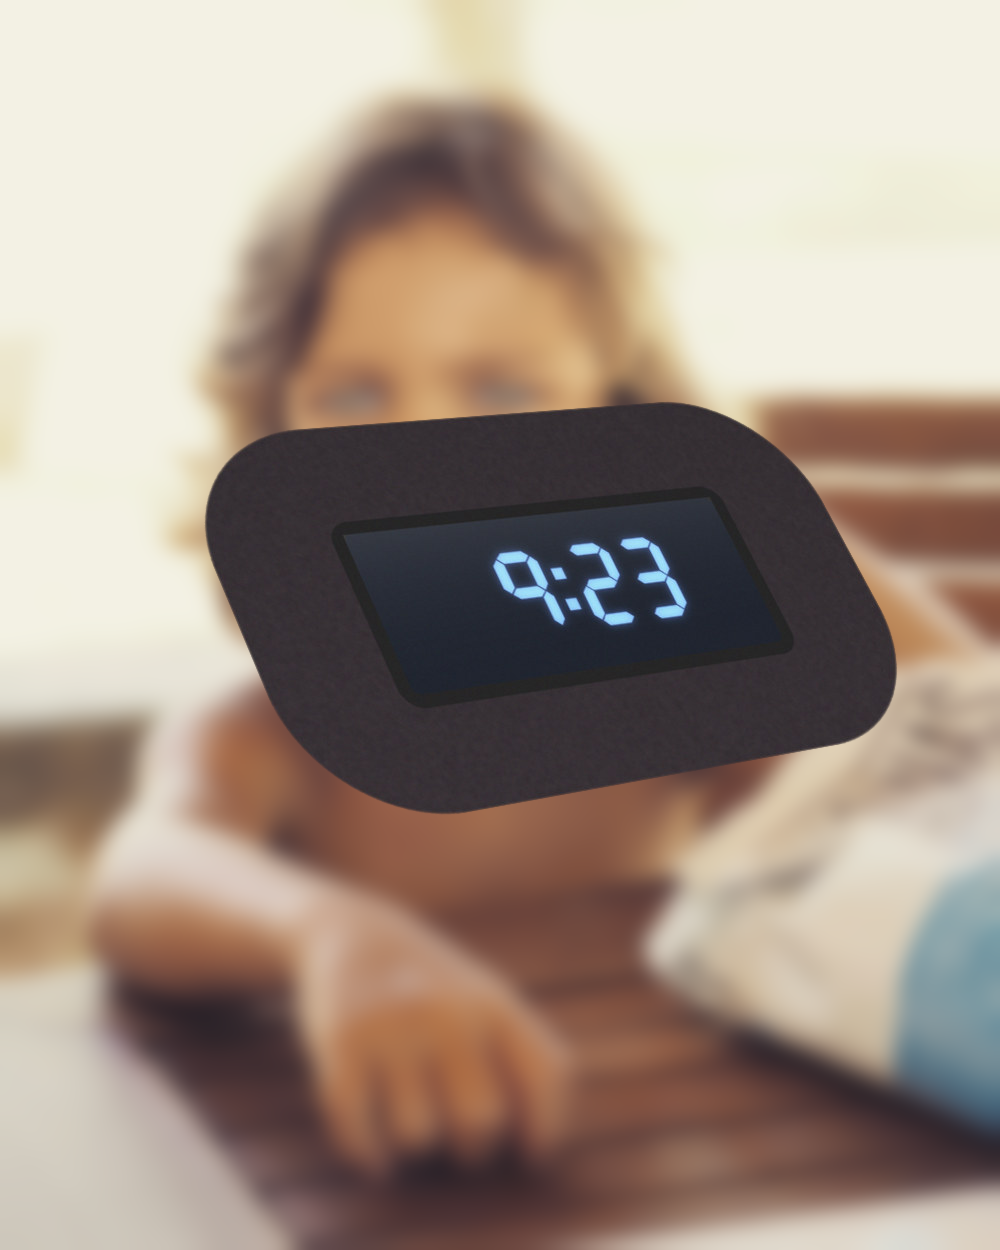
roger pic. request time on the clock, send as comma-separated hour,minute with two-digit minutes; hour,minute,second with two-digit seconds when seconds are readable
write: 9,23
